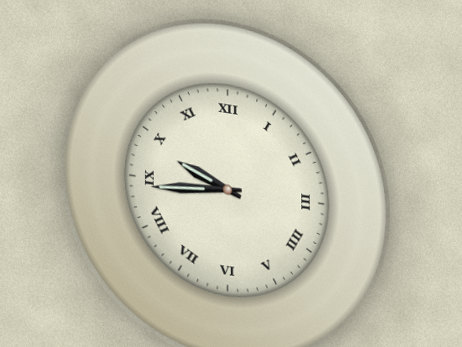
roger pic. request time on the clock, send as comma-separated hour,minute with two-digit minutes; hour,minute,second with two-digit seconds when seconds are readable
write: 9,44
